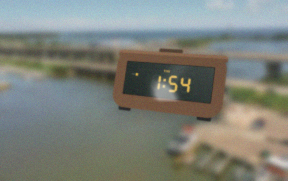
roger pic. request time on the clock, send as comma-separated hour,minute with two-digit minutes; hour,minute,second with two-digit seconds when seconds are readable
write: 1,54
